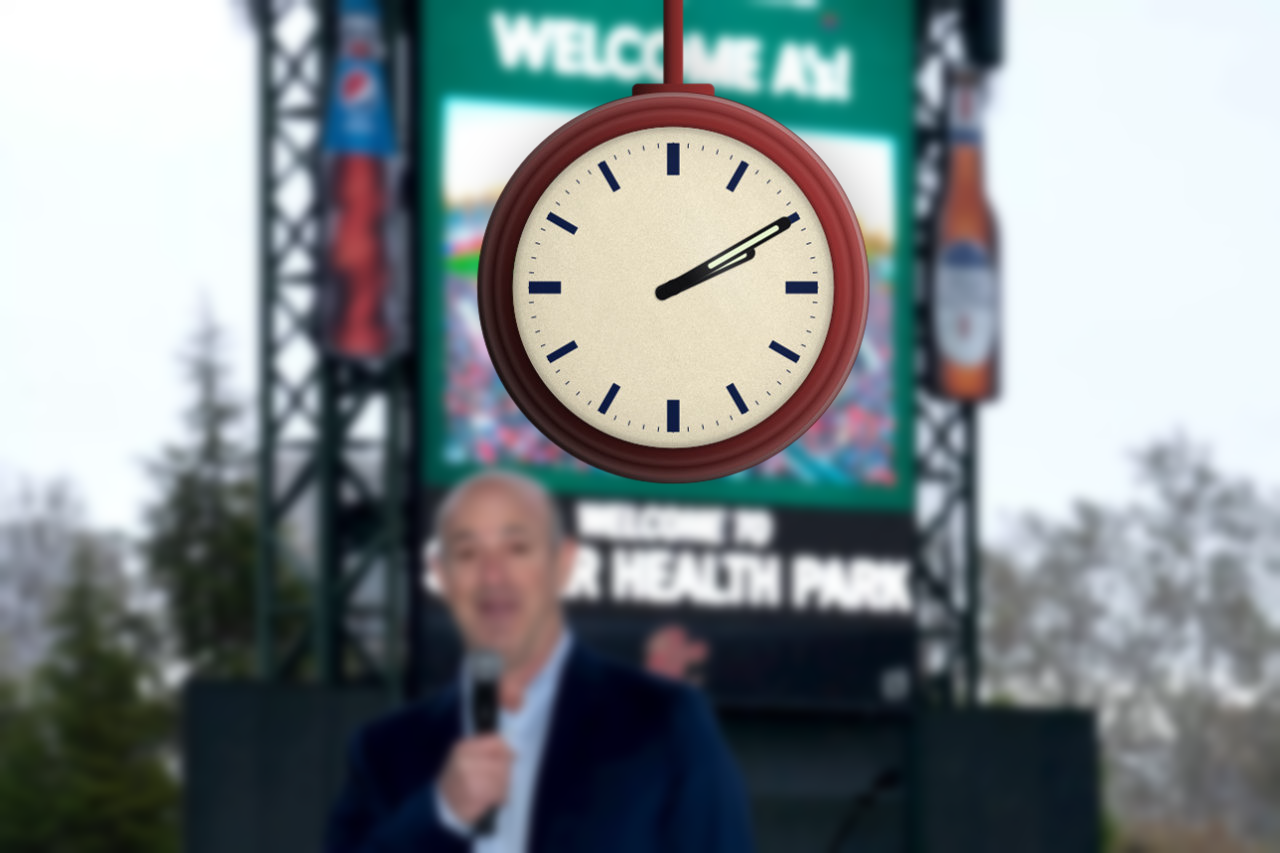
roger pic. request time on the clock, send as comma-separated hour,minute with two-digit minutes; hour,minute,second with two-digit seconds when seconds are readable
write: 2,10
